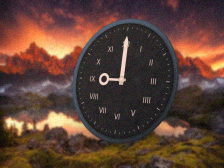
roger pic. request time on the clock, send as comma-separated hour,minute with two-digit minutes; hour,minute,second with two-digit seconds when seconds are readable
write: 9,00
